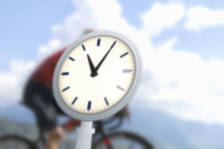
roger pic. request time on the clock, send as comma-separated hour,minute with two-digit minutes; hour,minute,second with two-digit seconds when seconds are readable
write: 11,05
